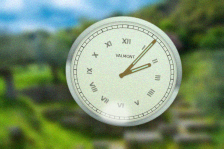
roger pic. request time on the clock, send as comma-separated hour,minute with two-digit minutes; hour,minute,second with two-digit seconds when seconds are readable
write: 2,06
